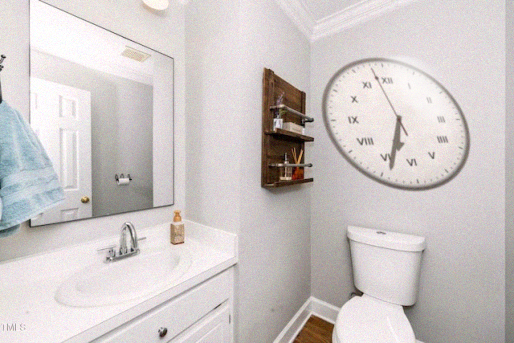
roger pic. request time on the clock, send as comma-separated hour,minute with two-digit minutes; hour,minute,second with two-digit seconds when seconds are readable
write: 6,33,58
